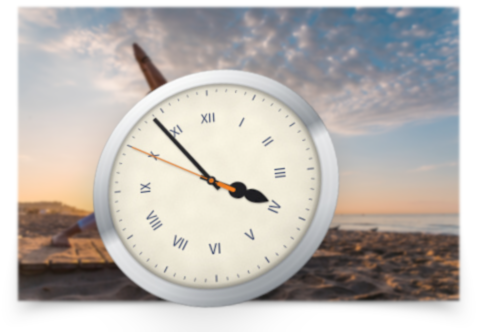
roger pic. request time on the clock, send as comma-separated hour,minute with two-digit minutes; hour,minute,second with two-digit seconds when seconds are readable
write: 3,53,50
